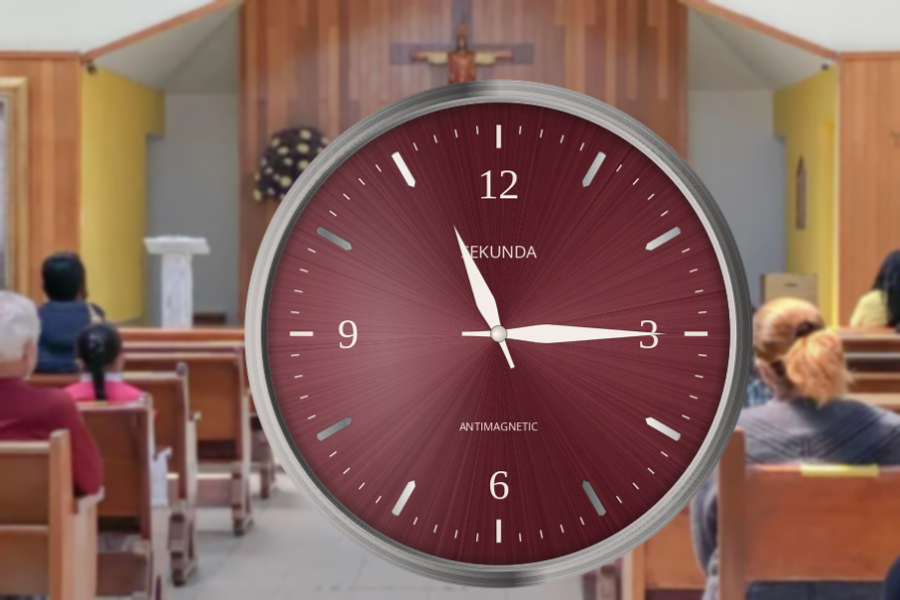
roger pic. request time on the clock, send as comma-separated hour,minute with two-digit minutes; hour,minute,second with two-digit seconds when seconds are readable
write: 11,15
